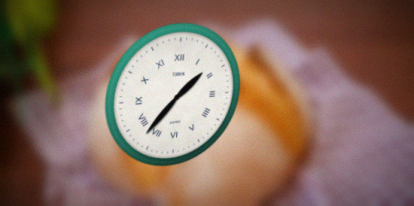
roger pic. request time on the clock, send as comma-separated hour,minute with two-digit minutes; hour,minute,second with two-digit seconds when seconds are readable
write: 1,37
